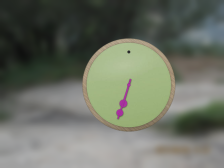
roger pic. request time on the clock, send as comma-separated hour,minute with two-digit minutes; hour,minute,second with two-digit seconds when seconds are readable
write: 6,33
